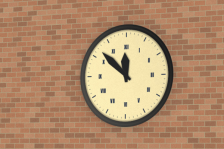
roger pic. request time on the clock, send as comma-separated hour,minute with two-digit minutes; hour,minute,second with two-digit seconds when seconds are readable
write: 11,52
